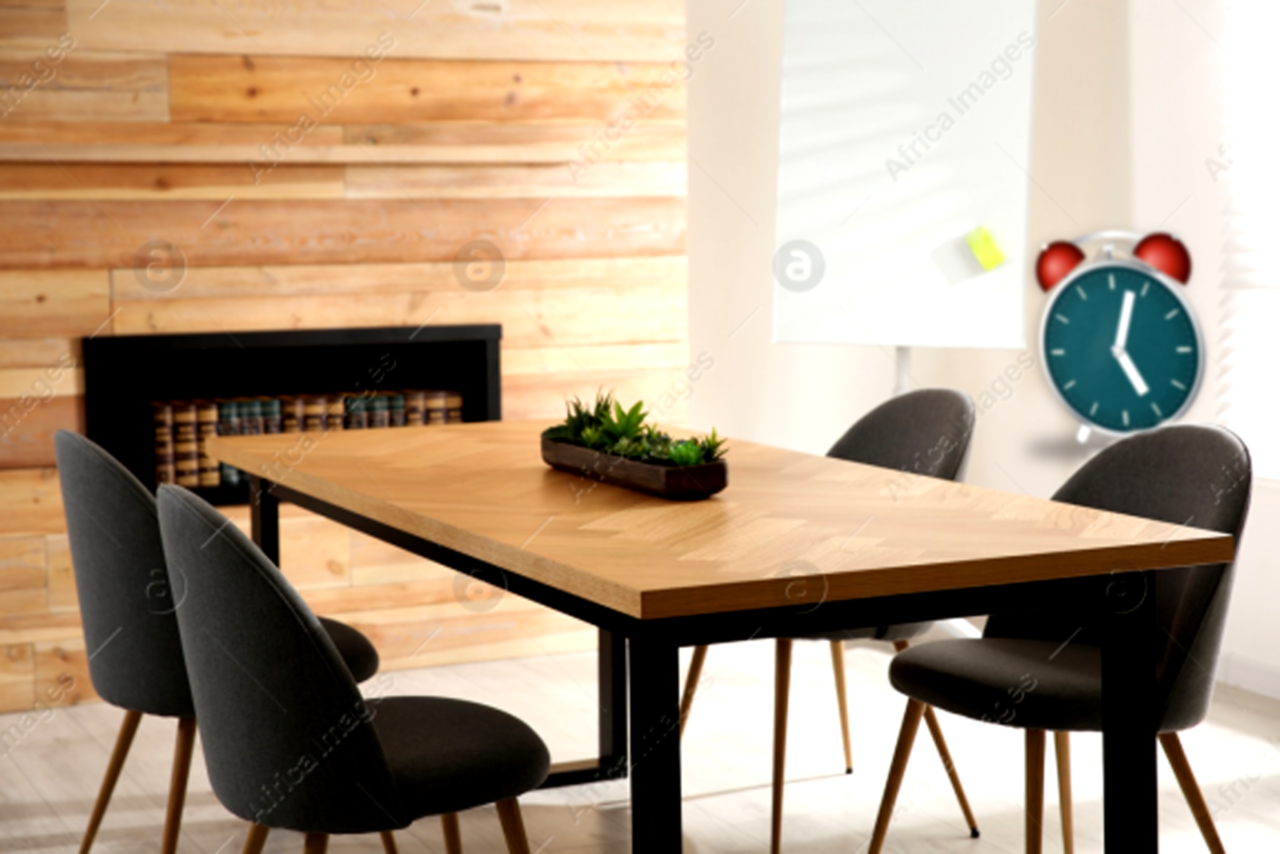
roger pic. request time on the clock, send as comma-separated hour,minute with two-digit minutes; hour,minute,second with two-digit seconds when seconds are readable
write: 5,03
